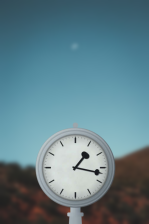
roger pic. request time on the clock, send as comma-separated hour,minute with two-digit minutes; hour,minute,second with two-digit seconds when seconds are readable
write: 1,17
